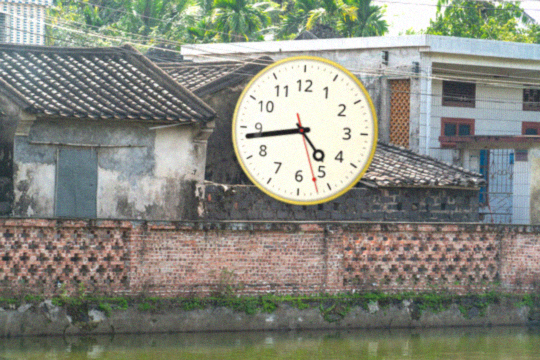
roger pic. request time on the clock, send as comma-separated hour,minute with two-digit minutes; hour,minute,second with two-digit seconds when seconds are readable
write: 4,43,27
